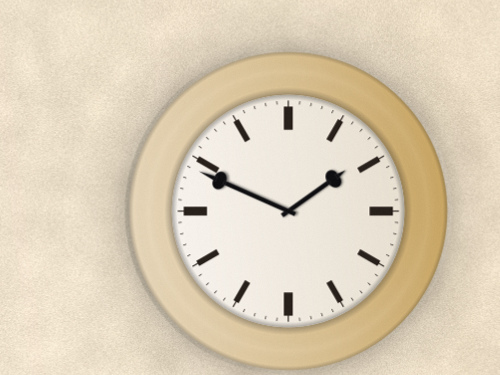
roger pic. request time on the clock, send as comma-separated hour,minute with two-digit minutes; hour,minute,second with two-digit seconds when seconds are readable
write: 1,49
